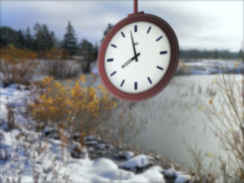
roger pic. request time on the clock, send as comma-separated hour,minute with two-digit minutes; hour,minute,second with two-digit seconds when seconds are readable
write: 7,58
